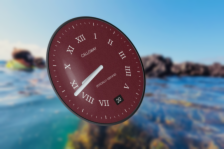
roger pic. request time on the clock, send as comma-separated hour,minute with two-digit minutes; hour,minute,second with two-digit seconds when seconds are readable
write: 8,43
